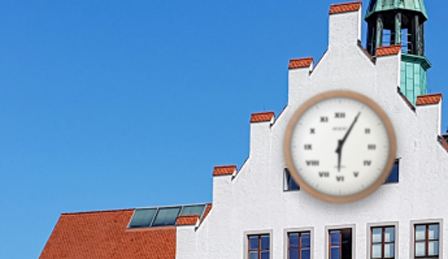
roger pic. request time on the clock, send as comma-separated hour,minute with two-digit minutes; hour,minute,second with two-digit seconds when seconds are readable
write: 6,05
